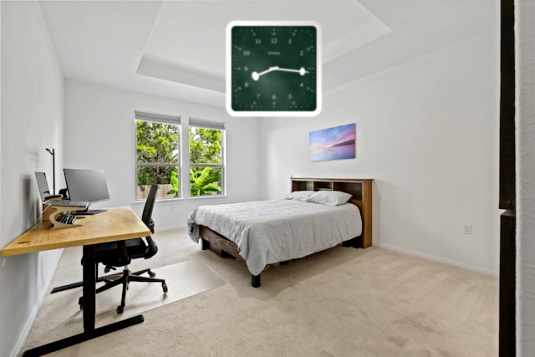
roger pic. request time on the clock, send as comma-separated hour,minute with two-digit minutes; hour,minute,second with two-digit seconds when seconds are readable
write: 8,16
